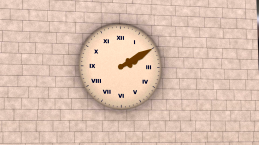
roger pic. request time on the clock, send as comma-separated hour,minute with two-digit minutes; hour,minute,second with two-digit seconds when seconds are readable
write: 2,10
